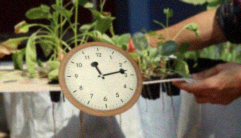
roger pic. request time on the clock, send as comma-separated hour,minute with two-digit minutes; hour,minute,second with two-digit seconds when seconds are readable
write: 11,13
